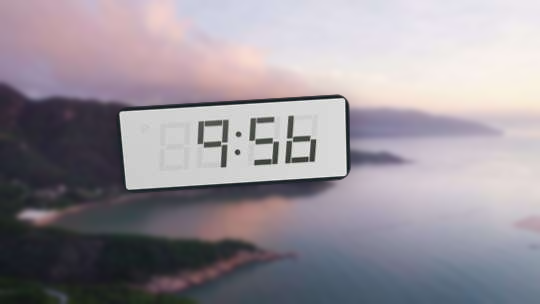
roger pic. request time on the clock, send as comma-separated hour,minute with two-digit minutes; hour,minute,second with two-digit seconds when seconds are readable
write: 9,56
